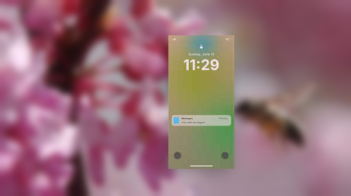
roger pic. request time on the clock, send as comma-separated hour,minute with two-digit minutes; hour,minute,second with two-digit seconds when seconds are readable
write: 11,29
